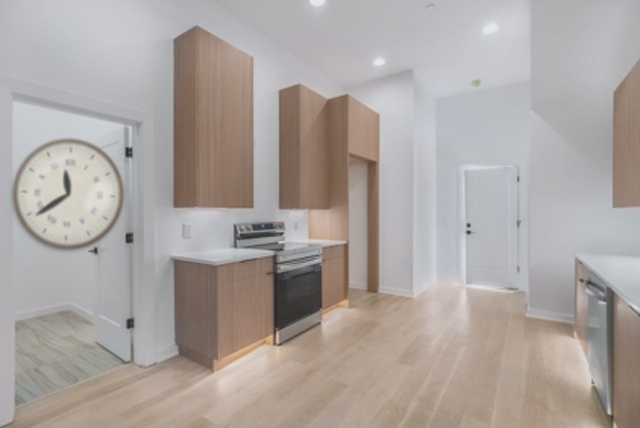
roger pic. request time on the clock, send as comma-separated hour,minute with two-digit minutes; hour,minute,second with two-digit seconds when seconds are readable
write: 11,39
